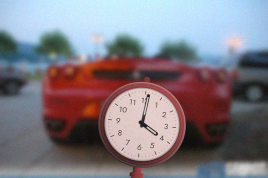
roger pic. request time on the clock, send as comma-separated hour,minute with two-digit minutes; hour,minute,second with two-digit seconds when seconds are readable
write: 4,01
